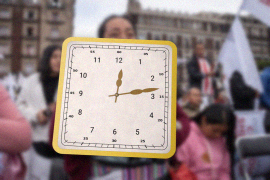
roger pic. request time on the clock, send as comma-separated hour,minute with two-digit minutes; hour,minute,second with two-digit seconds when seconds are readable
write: 12,13
